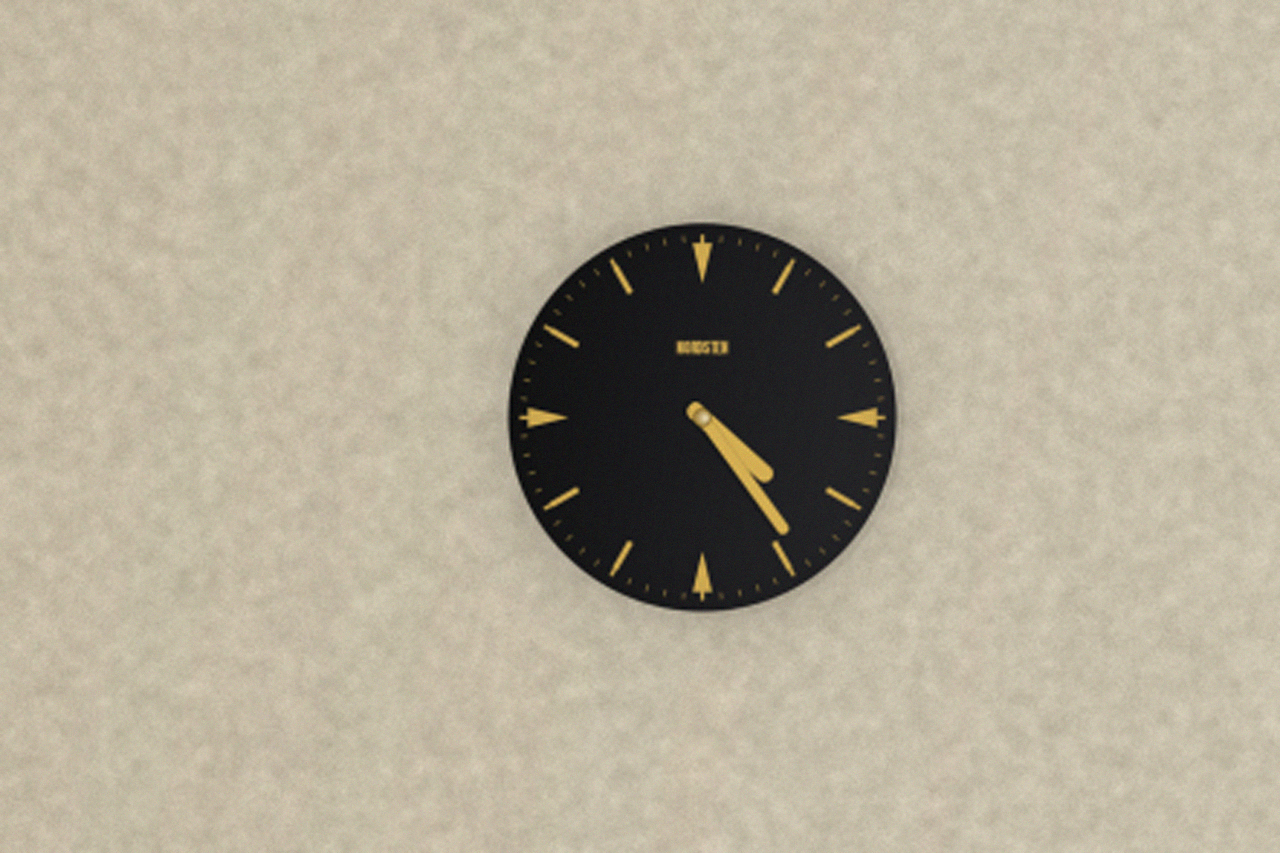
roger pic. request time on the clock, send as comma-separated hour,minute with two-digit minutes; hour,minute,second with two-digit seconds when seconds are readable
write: 4,24
